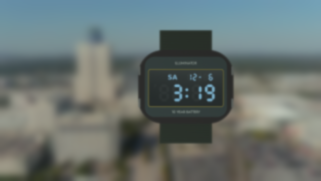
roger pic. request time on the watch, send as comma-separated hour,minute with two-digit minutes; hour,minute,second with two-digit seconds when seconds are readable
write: 3,19
